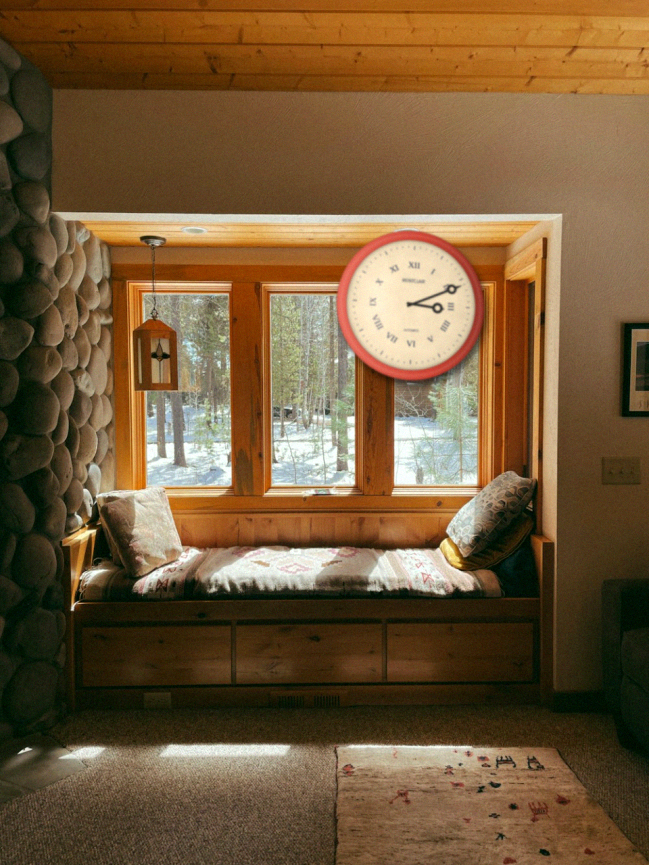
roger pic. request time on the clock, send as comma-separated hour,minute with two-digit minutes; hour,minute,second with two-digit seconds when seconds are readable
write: 3,11
